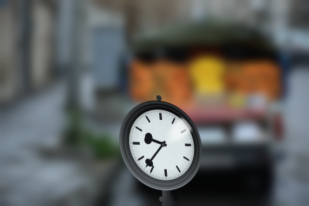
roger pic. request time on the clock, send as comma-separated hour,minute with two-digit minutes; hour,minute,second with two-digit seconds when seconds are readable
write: 9,37
